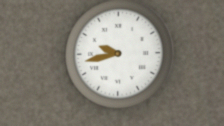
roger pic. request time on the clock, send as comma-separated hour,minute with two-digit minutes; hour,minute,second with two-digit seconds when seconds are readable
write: 9,43
